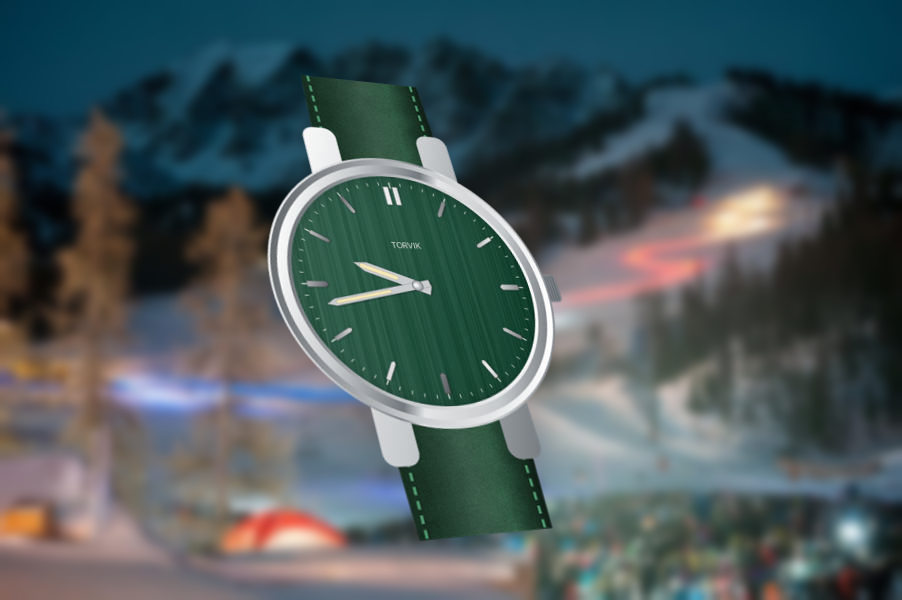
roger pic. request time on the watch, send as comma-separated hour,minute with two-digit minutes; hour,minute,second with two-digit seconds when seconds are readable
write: 9,43
